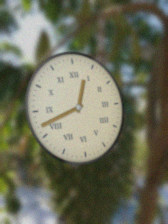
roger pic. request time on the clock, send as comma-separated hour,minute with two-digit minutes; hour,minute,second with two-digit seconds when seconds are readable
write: 12,42
